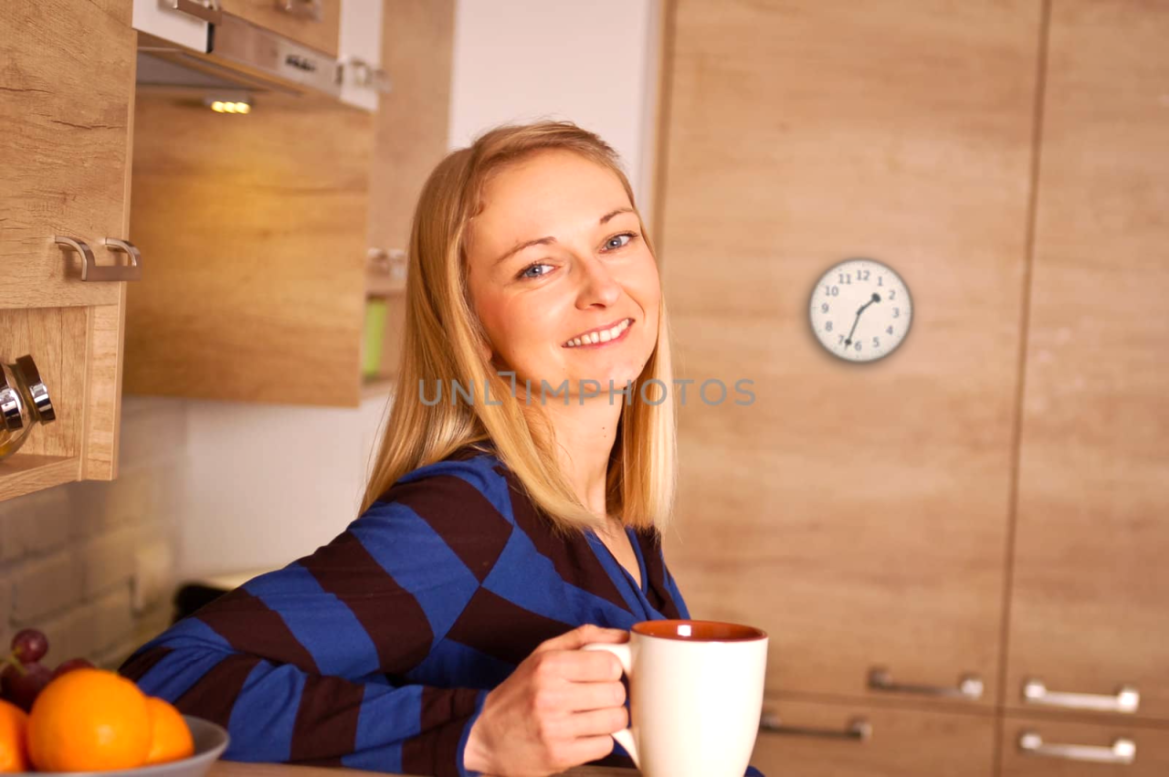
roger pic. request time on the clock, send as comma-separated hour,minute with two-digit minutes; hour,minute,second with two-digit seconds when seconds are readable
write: 1,33
